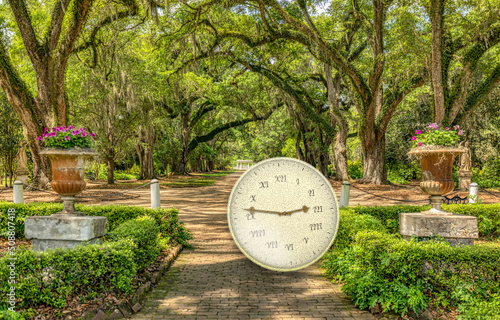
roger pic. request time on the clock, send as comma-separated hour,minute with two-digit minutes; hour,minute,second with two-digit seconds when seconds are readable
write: 2,47
